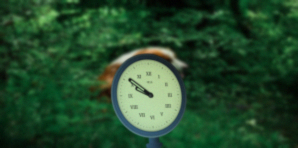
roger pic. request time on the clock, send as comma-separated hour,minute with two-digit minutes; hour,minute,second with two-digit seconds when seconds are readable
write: 9,51
